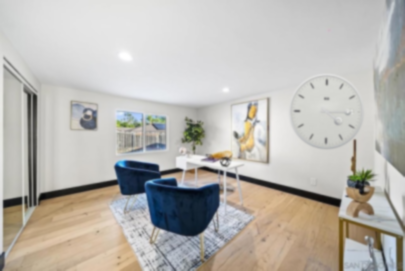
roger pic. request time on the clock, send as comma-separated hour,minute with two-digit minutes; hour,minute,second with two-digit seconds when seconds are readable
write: 4,15
